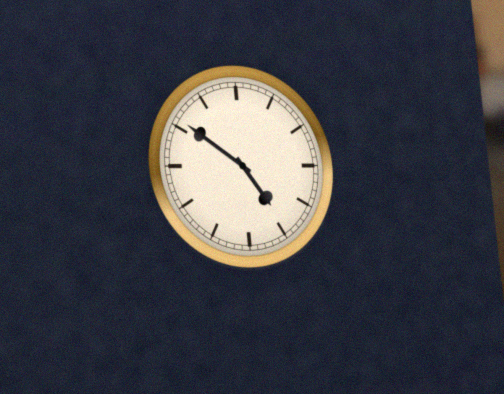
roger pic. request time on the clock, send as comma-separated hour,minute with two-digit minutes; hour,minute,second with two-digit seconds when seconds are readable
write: 4,51
